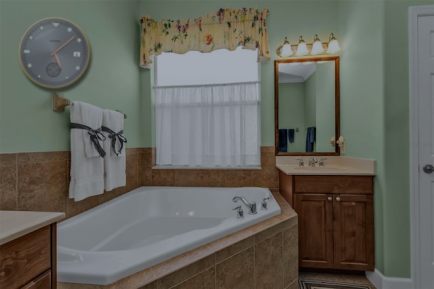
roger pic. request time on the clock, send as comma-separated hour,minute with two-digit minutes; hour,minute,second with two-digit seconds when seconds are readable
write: 5,08
